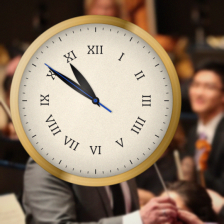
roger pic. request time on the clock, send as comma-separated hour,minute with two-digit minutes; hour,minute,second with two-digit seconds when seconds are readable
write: 10,50,51
